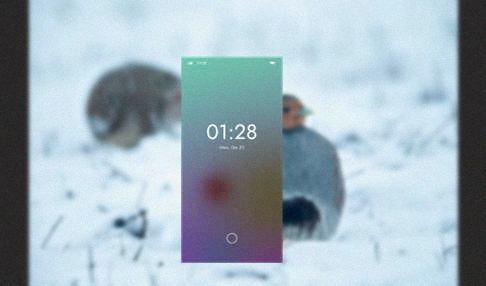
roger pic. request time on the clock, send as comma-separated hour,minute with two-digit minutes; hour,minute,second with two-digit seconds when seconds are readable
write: 1,28
